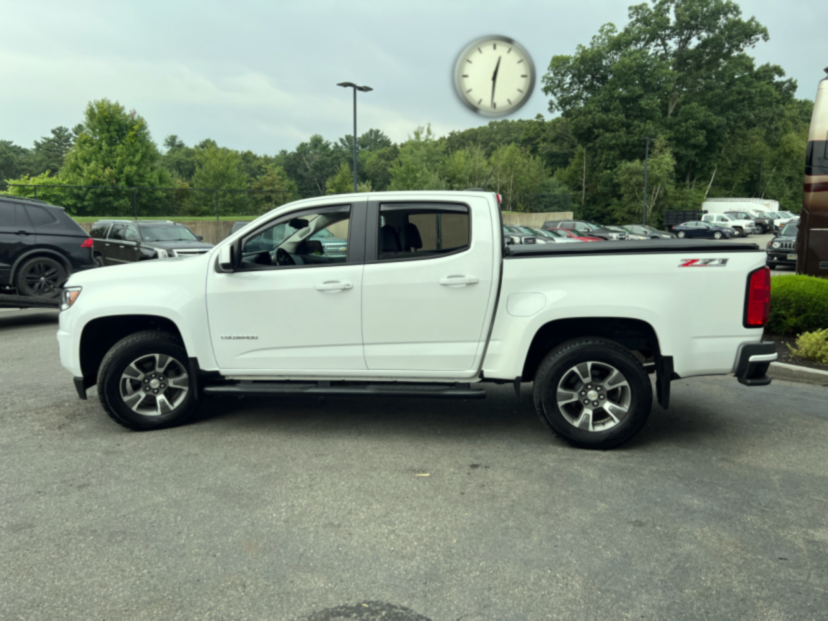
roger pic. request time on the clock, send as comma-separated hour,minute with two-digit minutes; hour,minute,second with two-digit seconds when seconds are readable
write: 12,31
